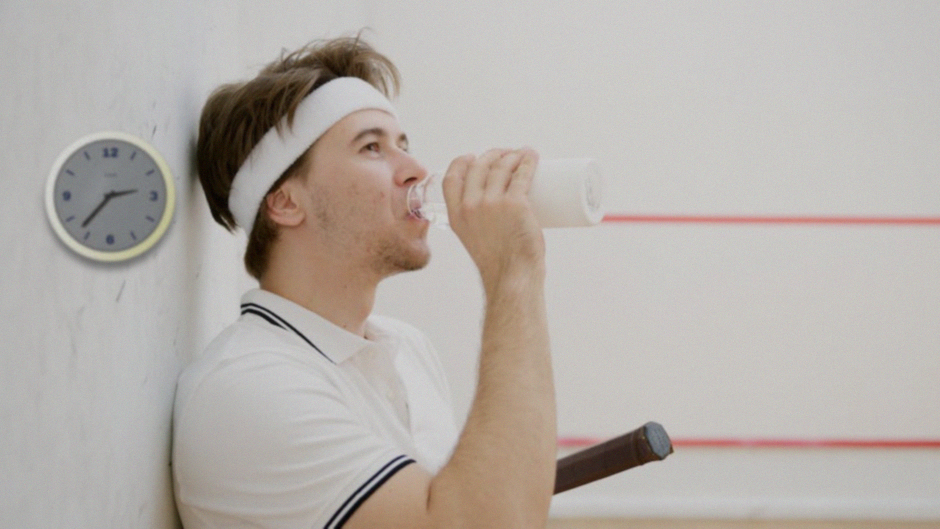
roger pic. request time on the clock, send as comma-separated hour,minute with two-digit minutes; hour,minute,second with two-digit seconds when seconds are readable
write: 2,37
